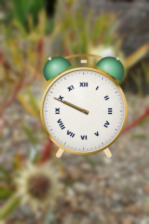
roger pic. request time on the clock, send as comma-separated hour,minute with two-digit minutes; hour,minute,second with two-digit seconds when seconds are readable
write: 9,49
